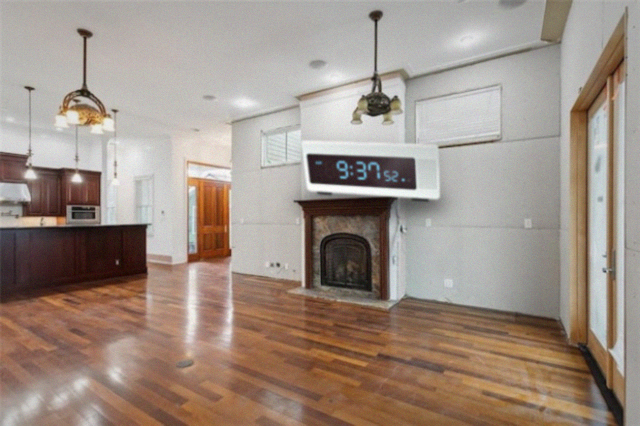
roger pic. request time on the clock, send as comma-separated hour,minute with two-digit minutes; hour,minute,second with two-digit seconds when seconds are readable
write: 9,37
